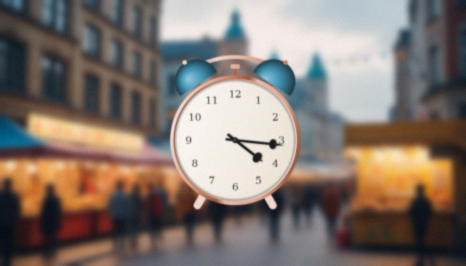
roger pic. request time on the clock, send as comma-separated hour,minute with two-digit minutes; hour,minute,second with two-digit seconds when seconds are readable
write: 4,16
